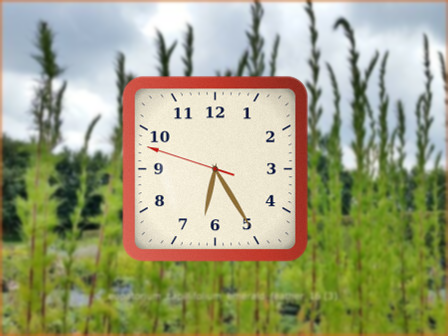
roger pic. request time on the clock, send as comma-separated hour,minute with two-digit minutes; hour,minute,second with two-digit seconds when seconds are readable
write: 6,24,48
